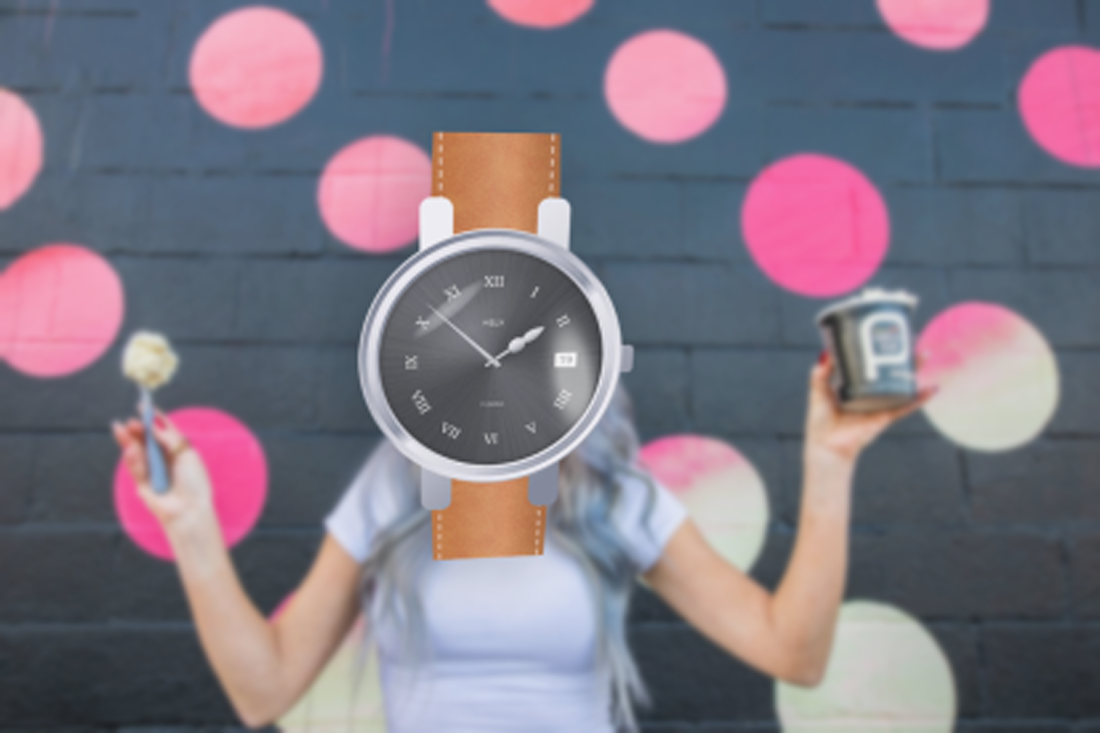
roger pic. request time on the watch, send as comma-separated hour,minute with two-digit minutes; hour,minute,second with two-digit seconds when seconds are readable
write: 1,52
